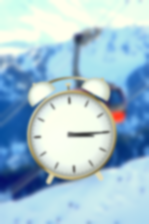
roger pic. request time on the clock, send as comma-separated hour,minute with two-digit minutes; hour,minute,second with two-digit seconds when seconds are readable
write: 3,15
